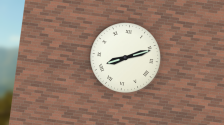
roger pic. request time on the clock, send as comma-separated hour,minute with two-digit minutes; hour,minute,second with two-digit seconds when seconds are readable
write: 8,11
